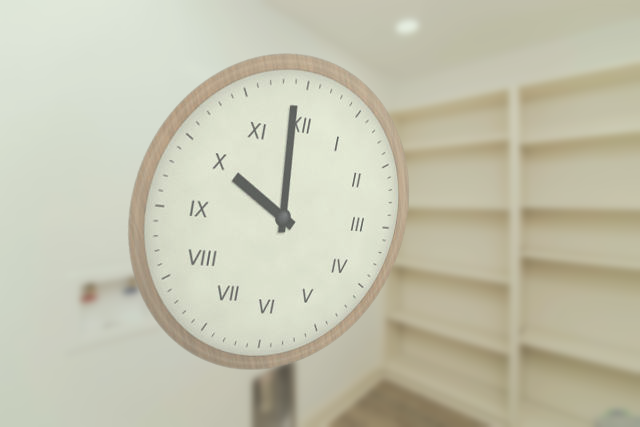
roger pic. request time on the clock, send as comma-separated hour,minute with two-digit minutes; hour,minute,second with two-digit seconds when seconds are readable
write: 9,59
